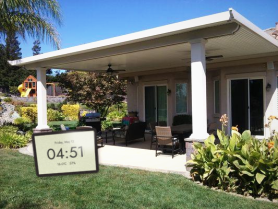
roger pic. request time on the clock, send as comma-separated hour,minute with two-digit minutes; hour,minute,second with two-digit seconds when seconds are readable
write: 4,51
